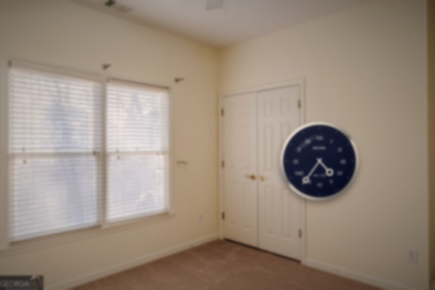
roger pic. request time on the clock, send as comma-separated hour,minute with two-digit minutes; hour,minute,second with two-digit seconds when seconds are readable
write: 4,36
